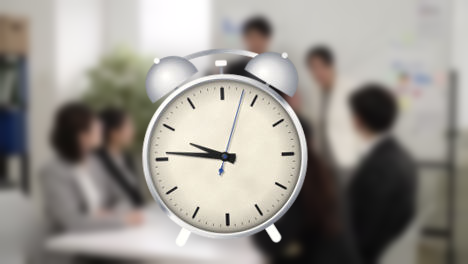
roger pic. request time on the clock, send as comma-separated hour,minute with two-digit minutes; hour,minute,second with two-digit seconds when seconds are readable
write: 9,46,03
